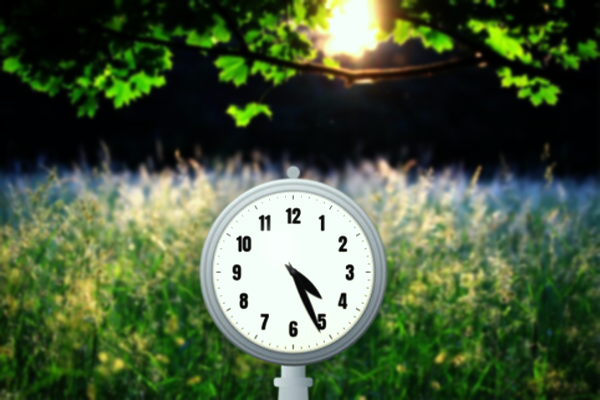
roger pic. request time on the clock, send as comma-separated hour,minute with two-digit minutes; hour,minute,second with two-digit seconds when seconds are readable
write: 4,26
